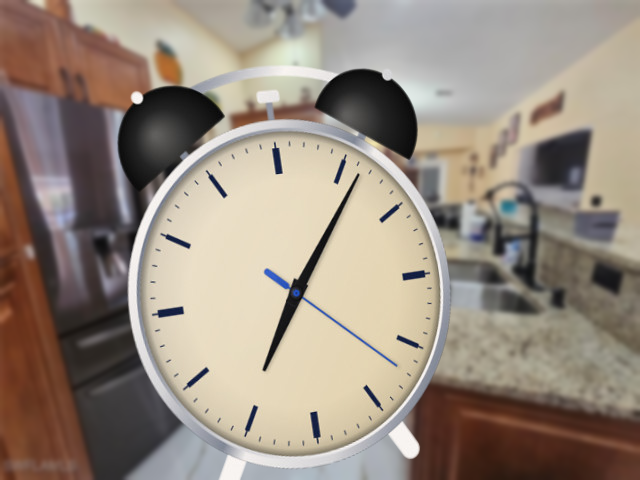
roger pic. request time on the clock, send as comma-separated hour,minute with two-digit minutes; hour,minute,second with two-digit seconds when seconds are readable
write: 7,06,22
